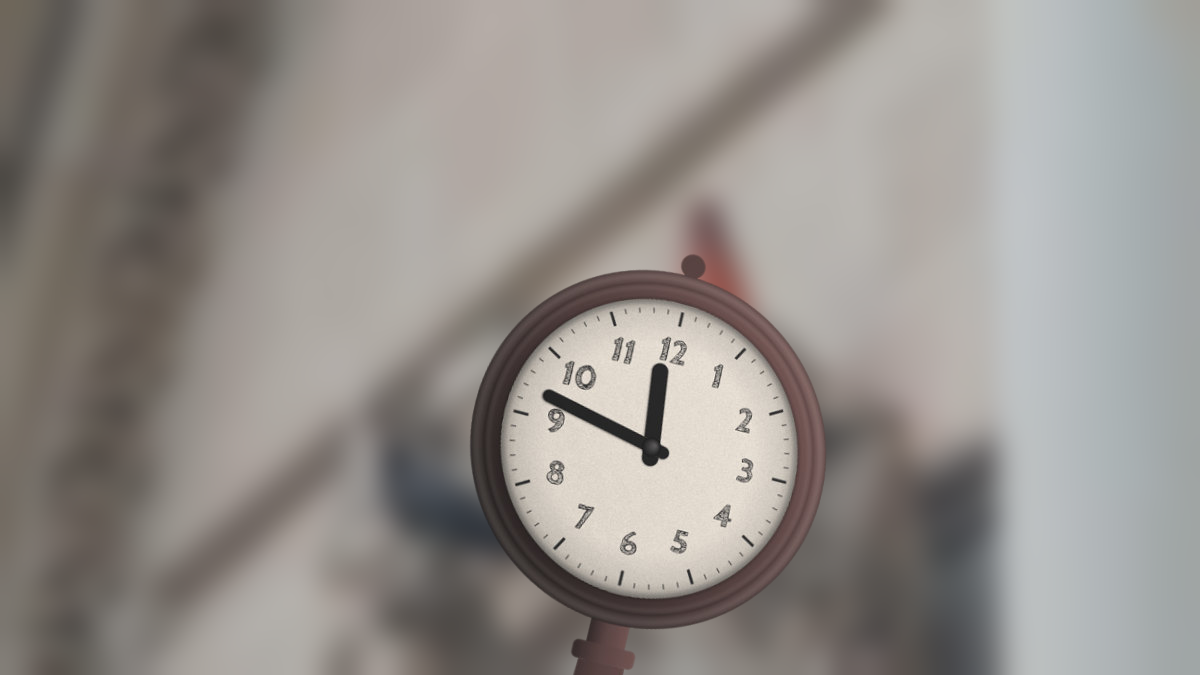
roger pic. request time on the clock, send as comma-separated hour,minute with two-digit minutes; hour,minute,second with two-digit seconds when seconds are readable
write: 11,47
